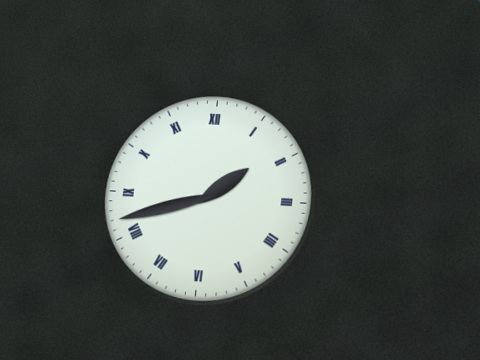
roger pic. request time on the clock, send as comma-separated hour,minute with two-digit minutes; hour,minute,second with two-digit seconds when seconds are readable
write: 1,42
